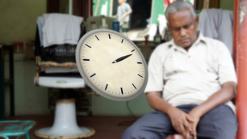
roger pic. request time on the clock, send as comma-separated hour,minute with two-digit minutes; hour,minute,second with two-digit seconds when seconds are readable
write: 2,11
